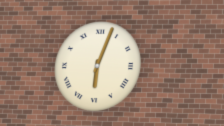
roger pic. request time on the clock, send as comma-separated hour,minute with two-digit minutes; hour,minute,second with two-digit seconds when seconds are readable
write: 6,03
